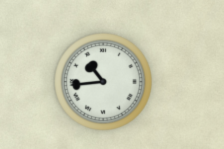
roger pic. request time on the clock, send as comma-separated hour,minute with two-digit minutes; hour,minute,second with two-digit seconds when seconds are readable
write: 10,44
